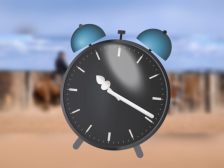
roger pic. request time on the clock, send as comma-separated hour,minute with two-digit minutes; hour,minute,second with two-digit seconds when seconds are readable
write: 10,19
